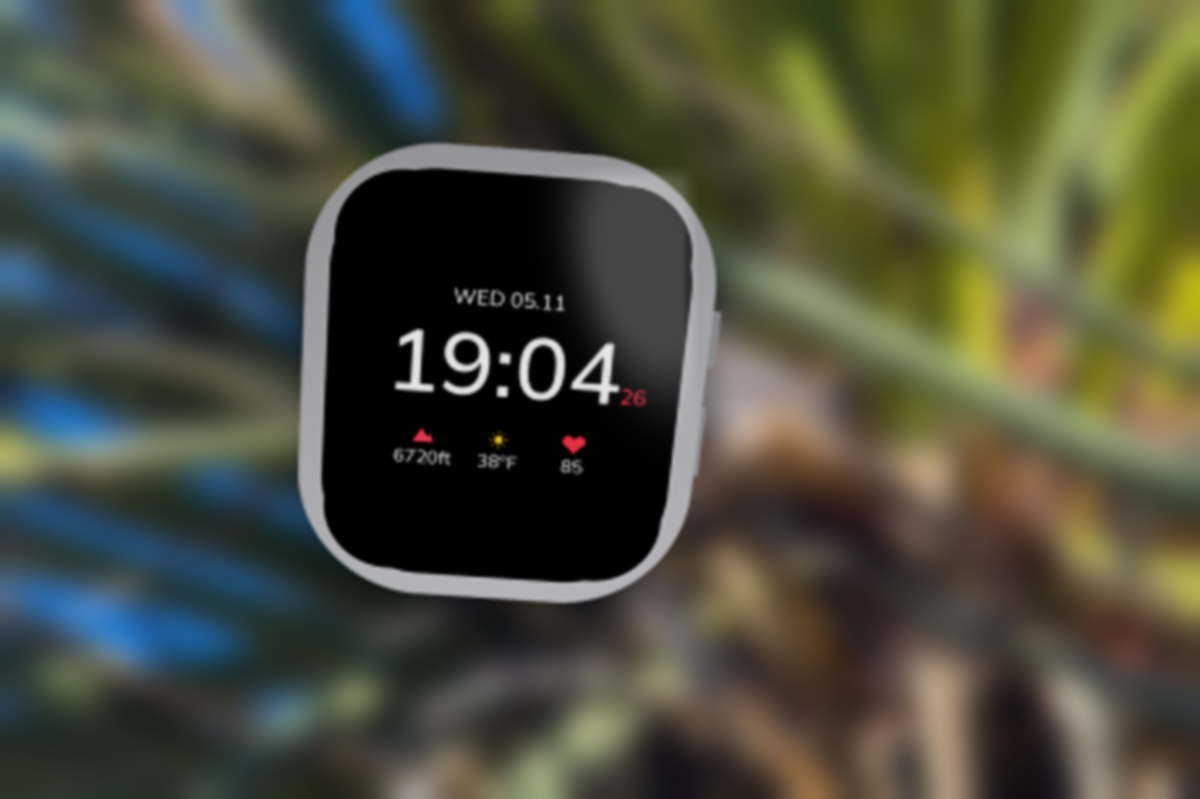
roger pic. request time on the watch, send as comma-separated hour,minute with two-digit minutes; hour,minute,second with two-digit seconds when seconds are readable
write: 19,04,26
